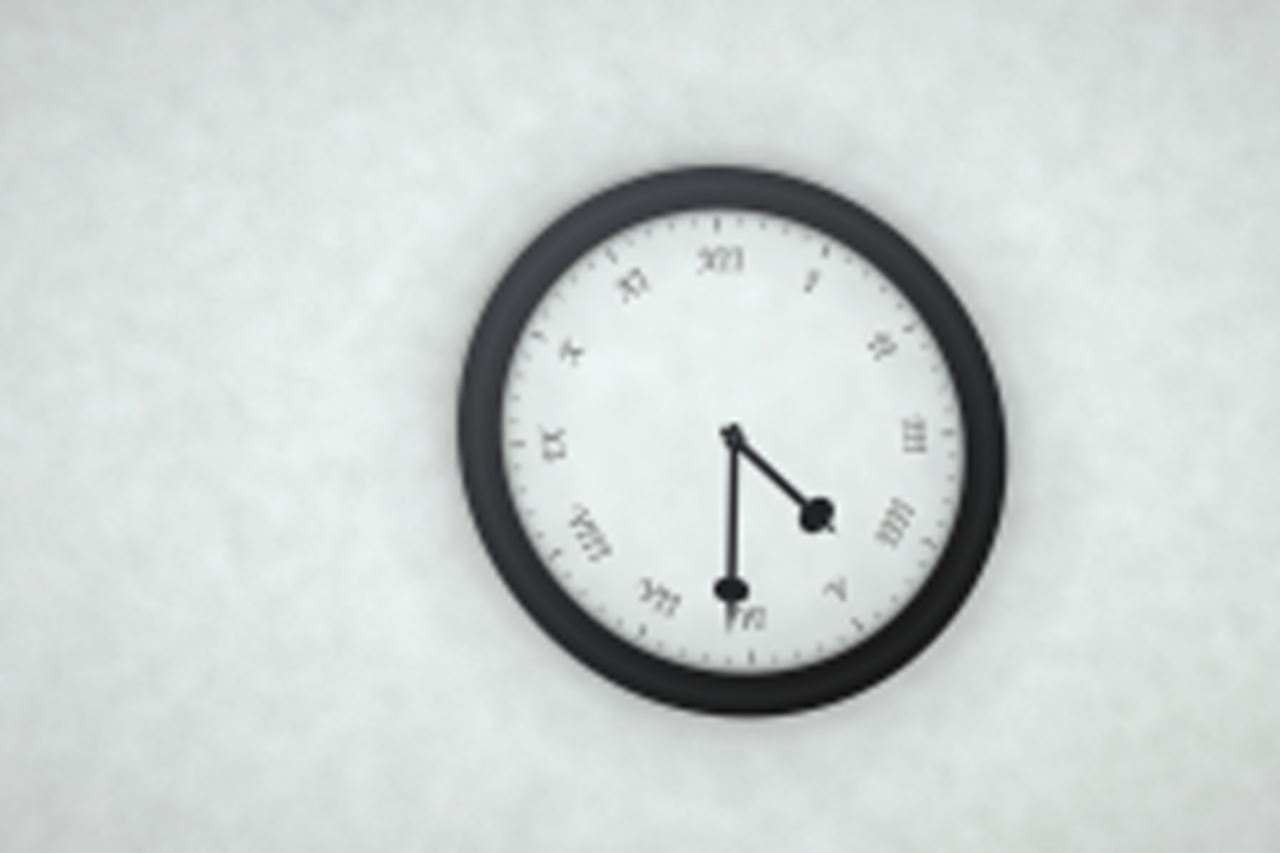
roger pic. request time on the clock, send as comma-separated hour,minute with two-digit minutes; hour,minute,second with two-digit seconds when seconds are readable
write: 4,31
